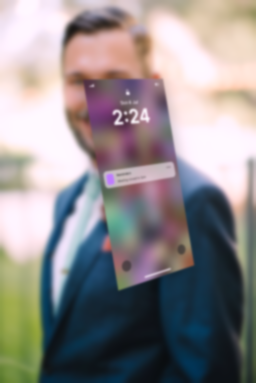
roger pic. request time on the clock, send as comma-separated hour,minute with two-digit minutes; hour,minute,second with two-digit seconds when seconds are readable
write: 2,24
